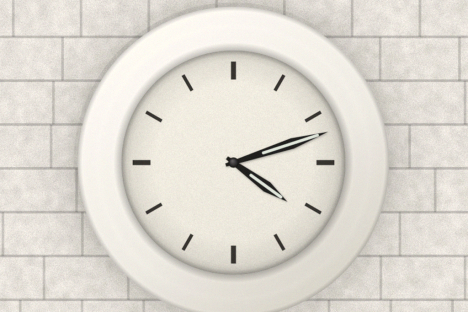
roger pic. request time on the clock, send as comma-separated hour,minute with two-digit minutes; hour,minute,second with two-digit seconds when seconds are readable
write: 4,12
